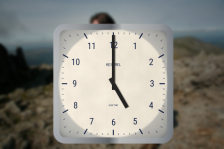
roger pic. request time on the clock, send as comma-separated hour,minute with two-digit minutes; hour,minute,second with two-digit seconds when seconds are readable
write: 5,00
